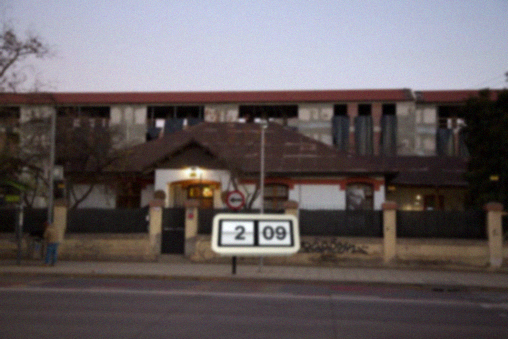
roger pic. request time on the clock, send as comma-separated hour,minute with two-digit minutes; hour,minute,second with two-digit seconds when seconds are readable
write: 2,09
